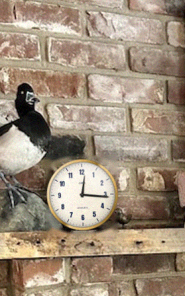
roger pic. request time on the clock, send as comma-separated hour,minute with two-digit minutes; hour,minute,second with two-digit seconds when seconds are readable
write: 12,16
